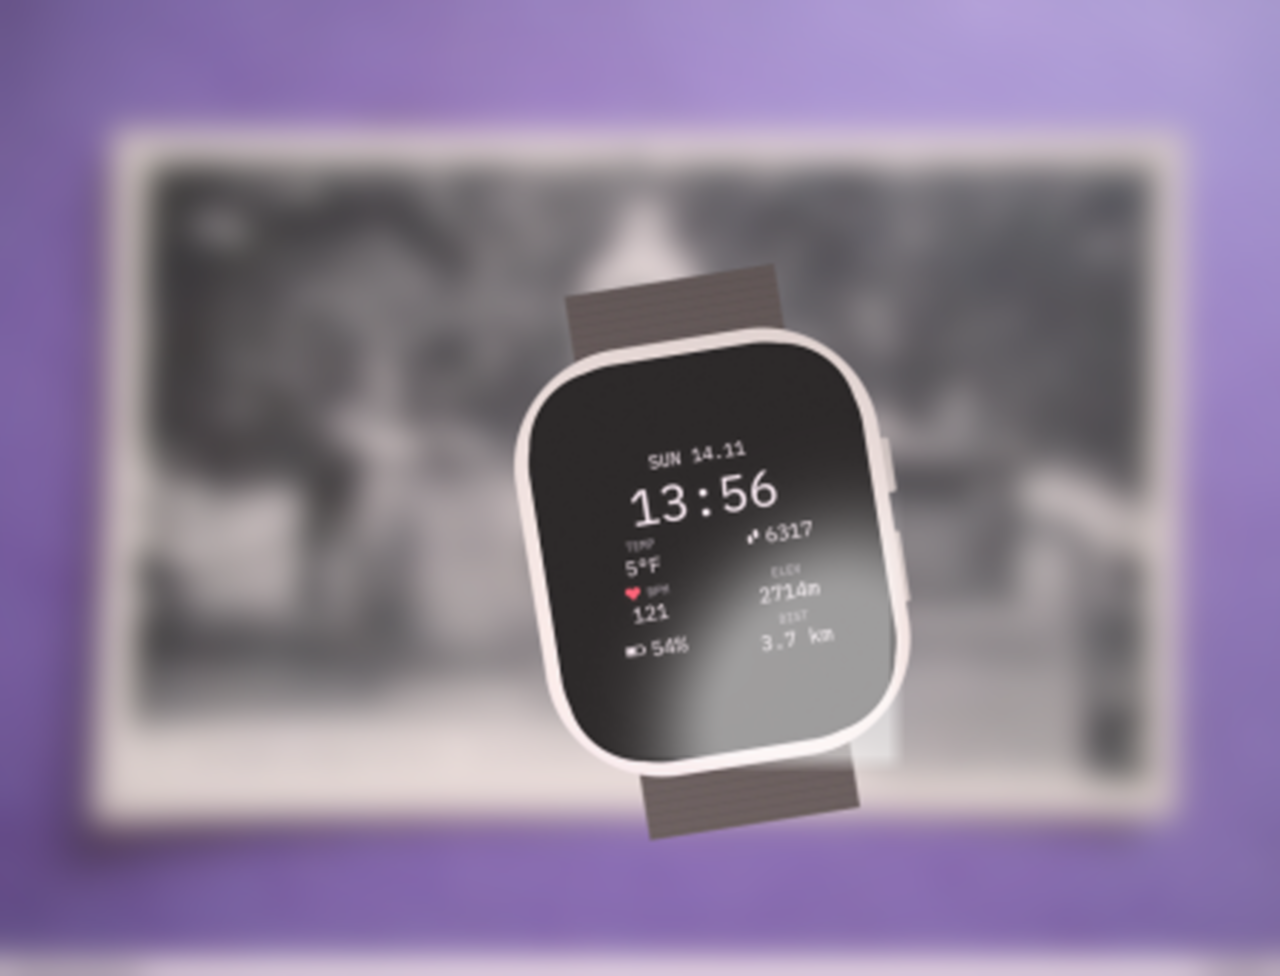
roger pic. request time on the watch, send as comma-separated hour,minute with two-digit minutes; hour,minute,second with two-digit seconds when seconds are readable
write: 13,56
